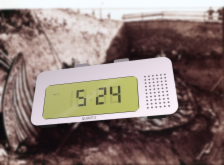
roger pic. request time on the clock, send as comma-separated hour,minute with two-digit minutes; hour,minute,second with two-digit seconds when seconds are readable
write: 5,24
